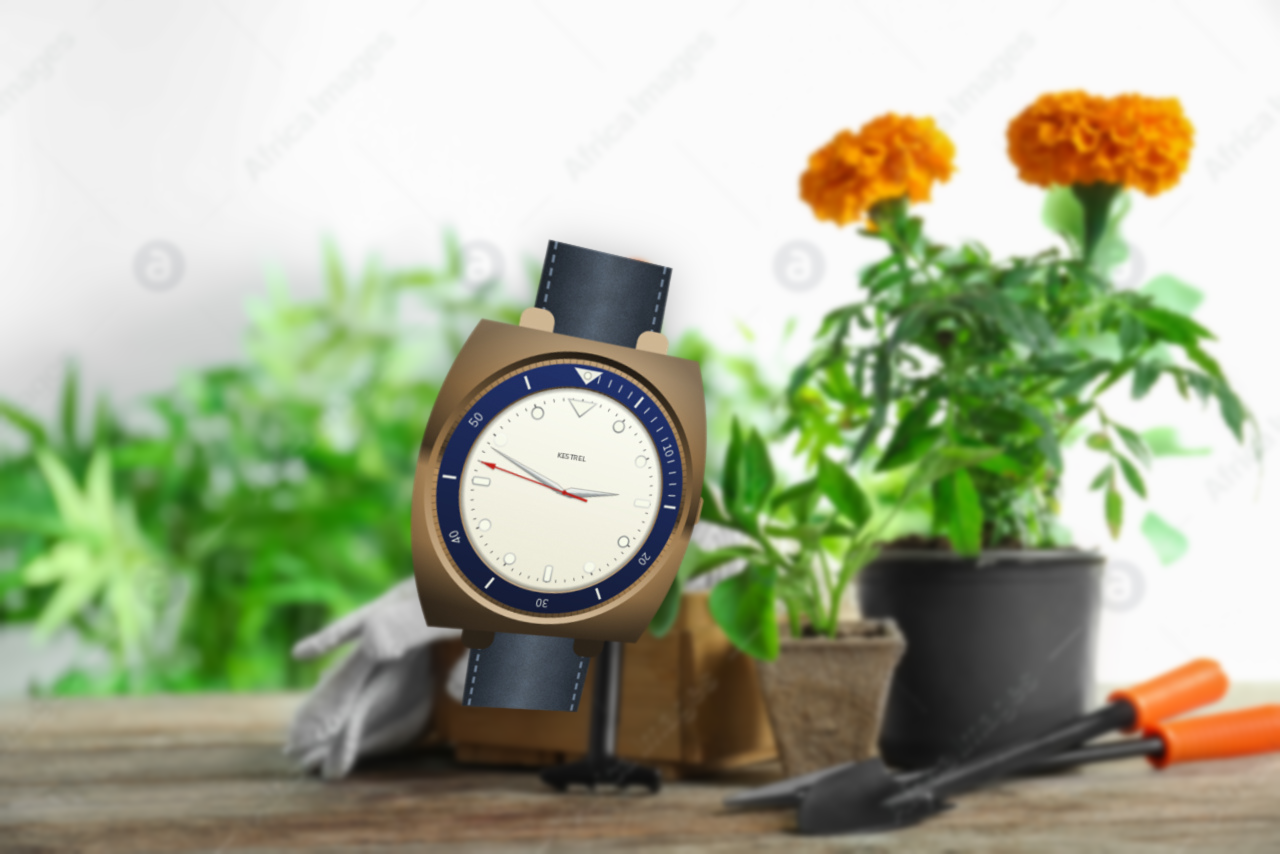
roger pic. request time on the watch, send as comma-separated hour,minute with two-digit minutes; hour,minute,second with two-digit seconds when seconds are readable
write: 2,48,47
